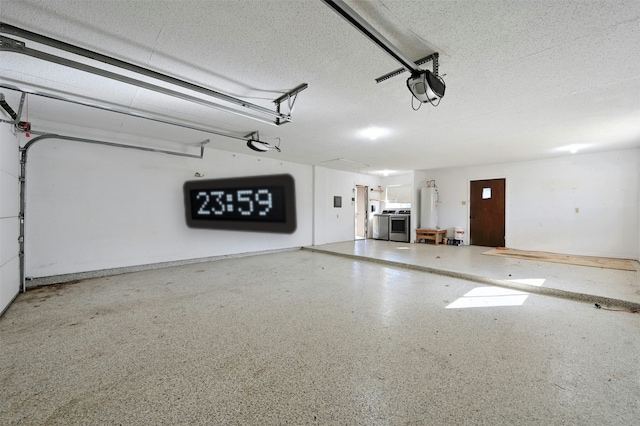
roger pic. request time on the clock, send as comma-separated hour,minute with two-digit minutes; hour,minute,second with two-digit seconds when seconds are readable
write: 23,59
